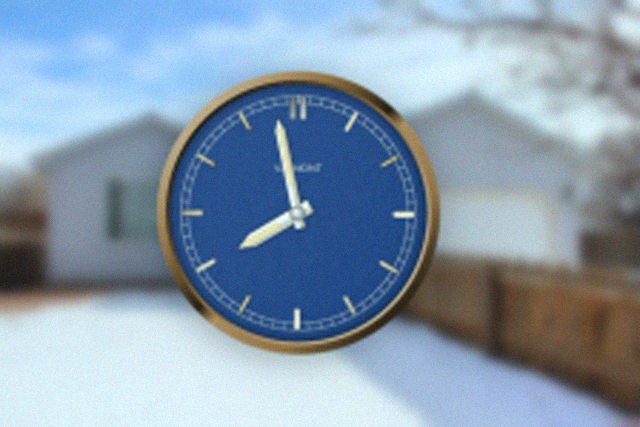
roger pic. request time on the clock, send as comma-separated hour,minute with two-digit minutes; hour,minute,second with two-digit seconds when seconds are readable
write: 7,58
